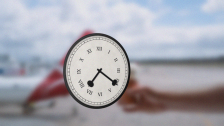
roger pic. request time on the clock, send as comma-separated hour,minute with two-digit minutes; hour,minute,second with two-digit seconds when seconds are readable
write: 7,21
